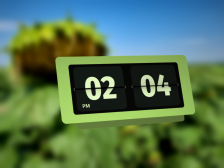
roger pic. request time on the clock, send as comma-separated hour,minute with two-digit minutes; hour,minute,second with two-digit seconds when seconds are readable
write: 2,04
